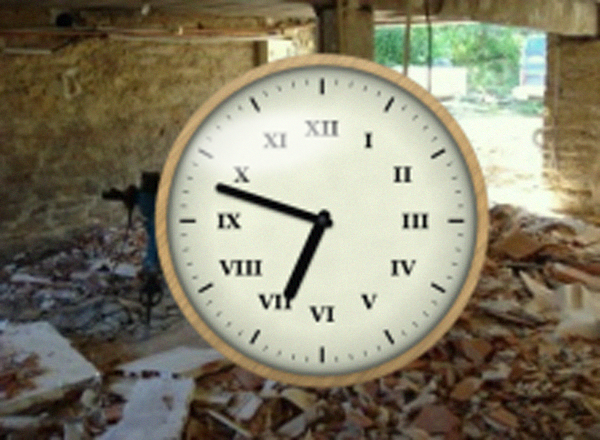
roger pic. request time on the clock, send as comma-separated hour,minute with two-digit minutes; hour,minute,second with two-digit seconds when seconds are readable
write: 6,48
